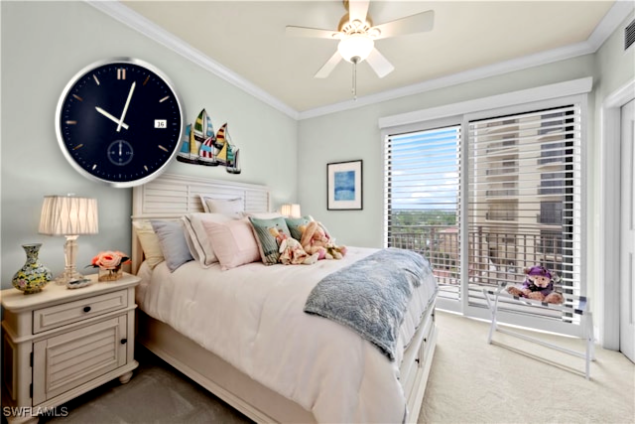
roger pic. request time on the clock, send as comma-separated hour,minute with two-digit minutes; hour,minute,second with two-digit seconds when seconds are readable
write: 10,03
